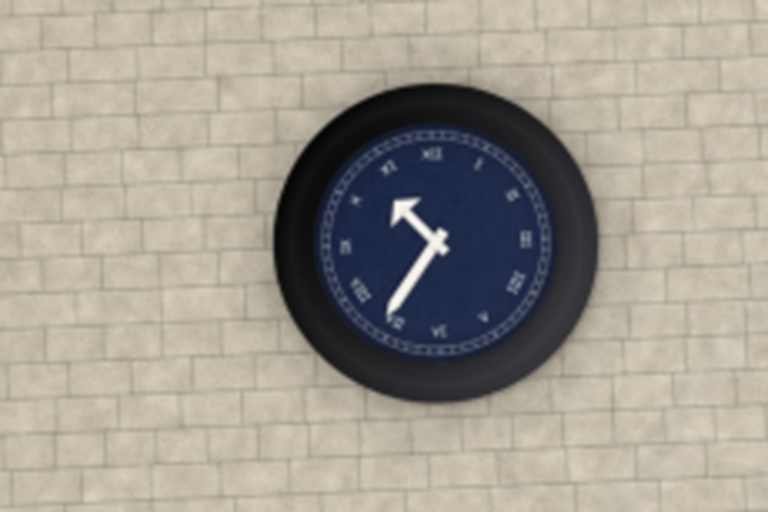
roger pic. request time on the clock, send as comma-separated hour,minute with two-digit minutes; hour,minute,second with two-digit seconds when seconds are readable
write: 10,36
